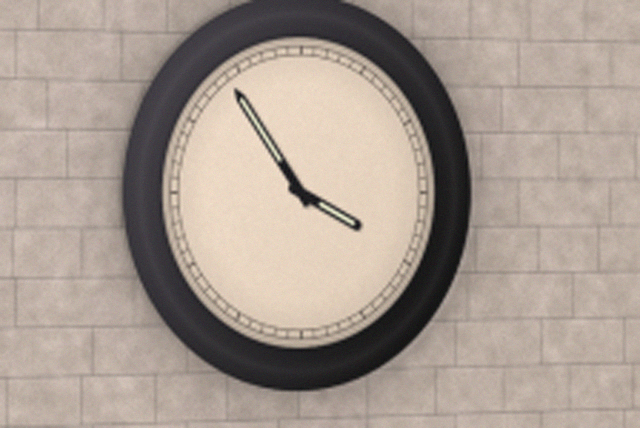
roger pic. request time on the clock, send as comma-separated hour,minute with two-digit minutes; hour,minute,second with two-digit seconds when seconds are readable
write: 3,54
